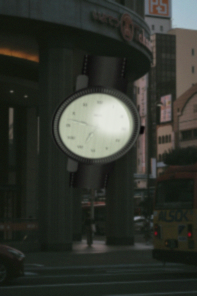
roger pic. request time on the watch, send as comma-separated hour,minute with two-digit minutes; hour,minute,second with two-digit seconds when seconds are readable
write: 6,47
